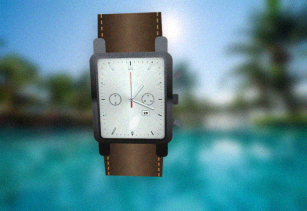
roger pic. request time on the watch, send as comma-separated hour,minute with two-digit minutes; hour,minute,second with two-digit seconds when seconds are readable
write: 1,19
